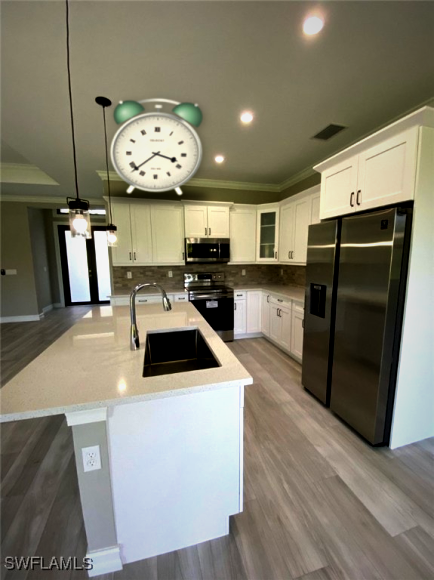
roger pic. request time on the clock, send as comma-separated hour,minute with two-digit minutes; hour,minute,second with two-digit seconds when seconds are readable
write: 3,38
